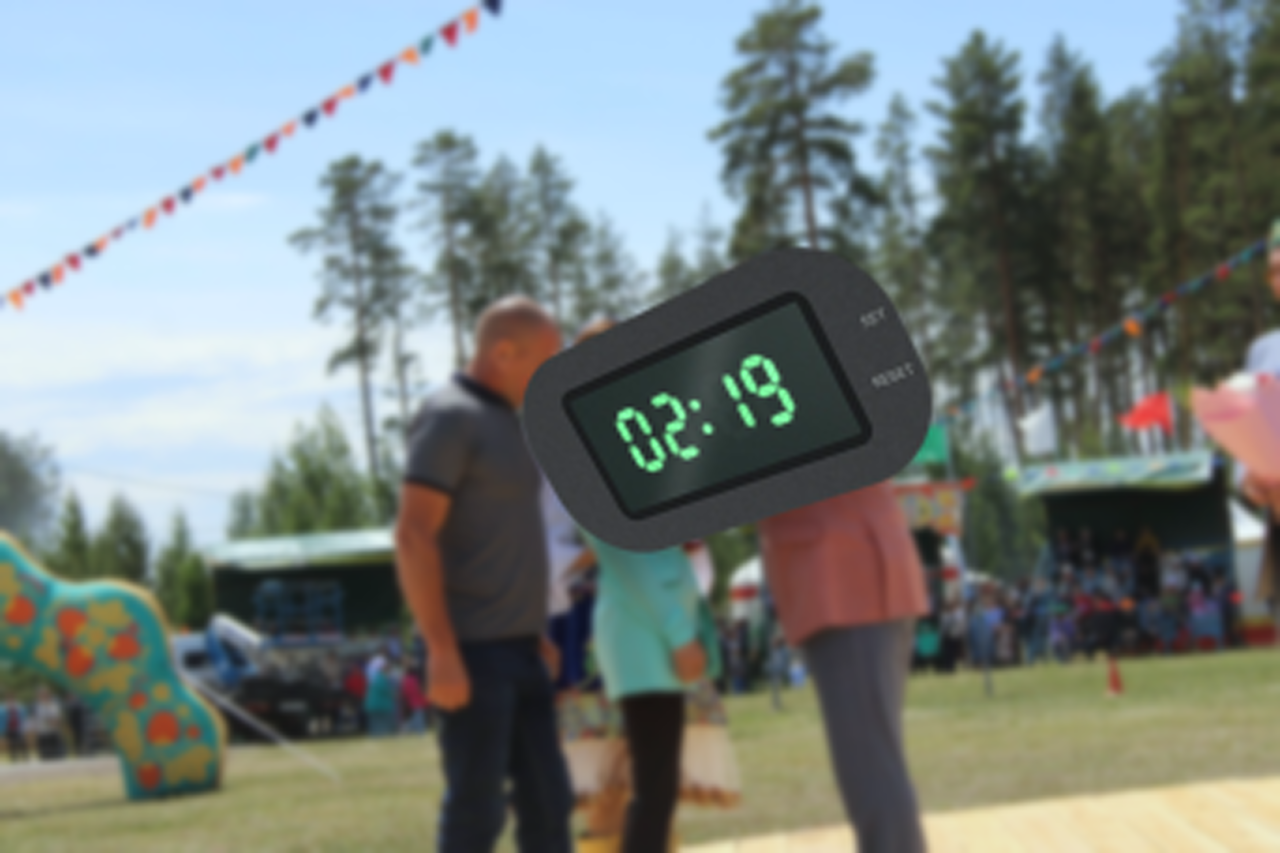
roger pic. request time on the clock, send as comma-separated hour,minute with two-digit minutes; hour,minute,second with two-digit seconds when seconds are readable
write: 2,19
